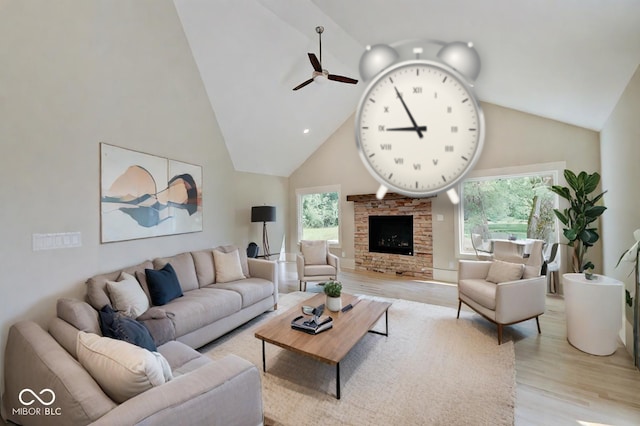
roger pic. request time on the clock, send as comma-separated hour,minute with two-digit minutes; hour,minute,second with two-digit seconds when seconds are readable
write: 8,55
